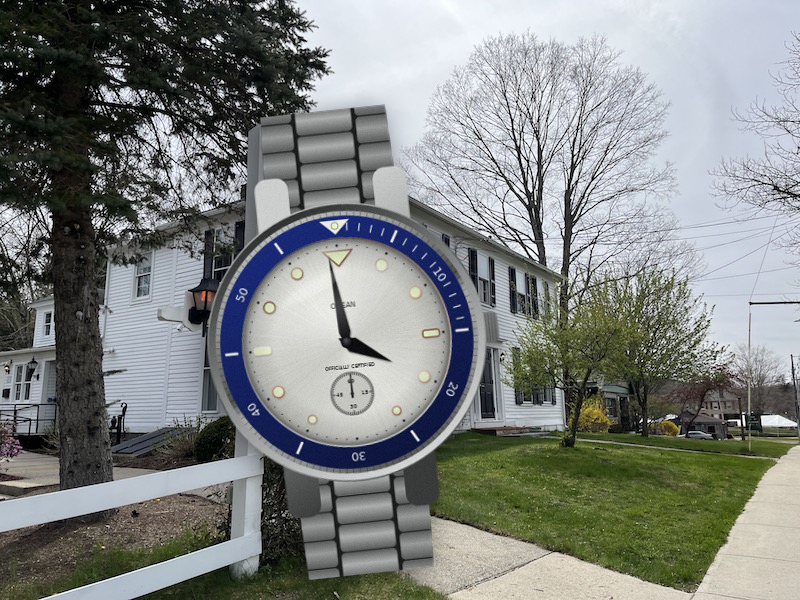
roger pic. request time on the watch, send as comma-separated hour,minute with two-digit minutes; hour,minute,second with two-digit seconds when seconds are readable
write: 3,59
